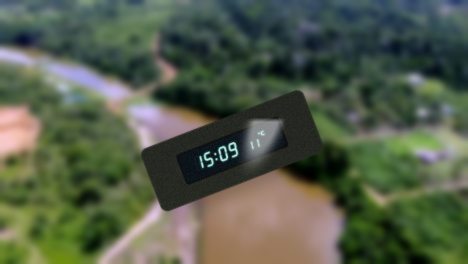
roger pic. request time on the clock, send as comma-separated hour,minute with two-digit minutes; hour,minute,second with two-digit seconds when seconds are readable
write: 15,09
